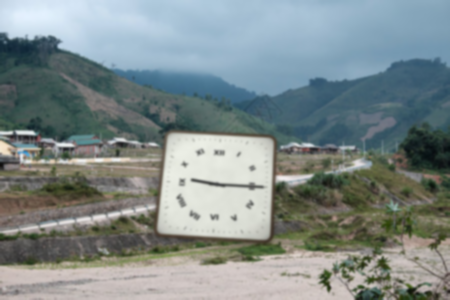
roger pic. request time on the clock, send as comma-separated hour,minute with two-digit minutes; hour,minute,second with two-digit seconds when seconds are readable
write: 9,15
